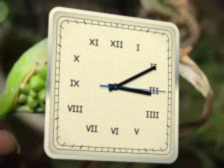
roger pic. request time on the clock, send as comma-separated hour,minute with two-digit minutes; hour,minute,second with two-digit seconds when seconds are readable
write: 3,10,15
